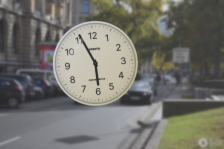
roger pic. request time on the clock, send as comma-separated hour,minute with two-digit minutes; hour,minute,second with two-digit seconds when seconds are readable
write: 5,56
